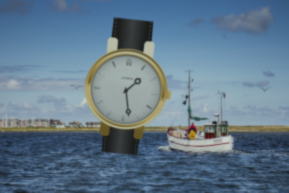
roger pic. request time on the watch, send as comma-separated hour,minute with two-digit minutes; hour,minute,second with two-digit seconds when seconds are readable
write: 1,28
